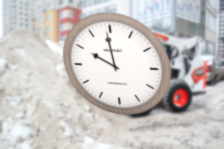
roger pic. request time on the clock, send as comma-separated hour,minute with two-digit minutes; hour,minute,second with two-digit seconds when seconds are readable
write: 9,59
